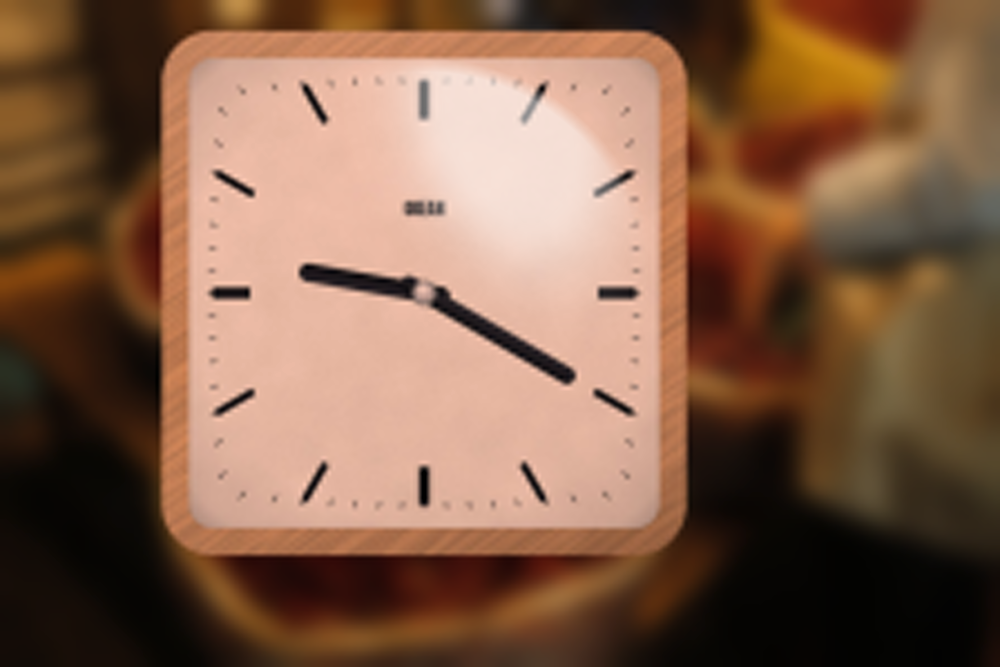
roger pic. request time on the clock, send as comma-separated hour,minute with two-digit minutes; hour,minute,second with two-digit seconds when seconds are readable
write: 9,20
